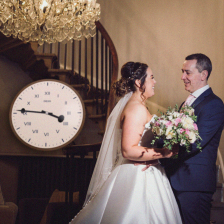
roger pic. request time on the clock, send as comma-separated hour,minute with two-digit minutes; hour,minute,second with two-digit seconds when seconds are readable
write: 3,46
